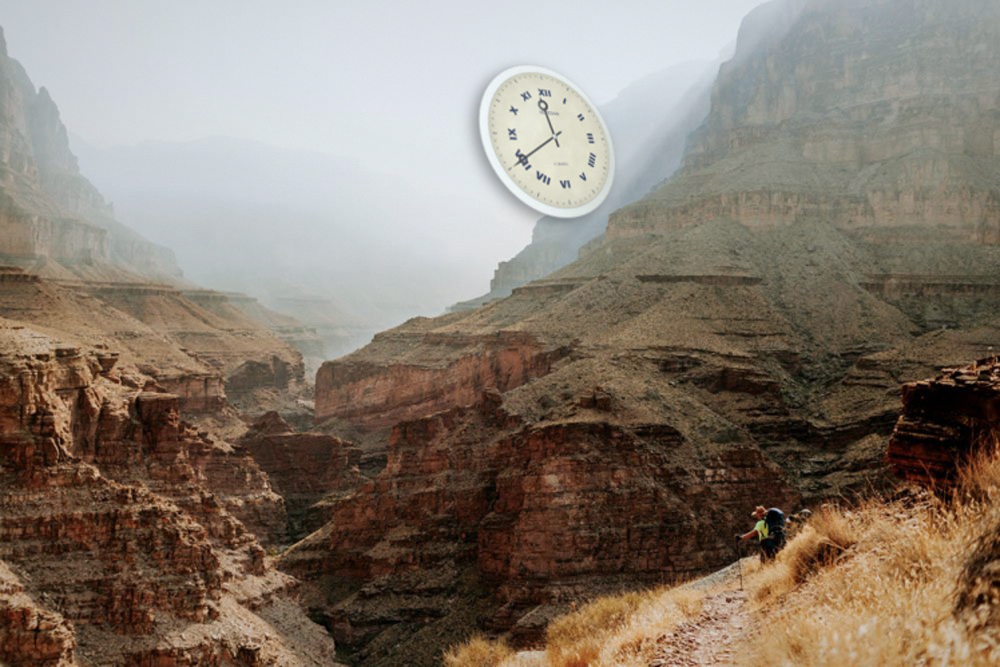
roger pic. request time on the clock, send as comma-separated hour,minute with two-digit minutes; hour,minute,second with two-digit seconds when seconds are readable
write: 11,40
